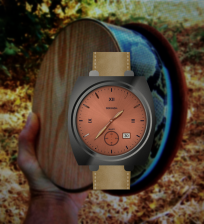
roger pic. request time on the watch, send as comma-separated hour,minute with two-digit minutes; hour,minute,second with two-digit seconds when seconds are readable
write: 1,37
